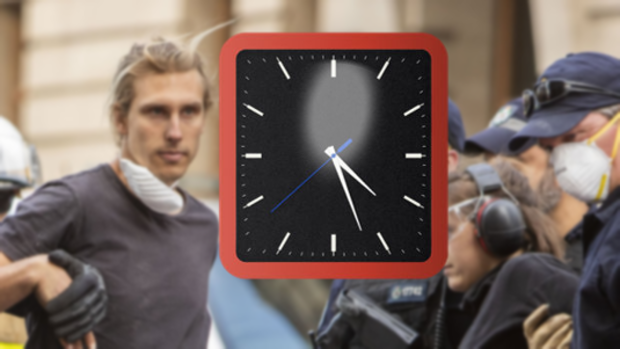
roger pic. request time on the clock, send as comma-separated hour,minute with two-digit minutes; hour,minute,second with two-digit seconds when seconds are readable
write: 4,26,38
